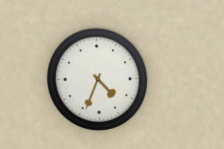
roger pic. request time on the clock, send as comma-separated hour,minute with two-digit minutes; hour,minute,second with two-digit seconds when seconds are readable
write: 4,34
